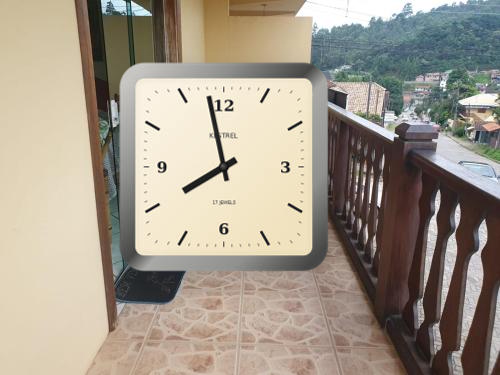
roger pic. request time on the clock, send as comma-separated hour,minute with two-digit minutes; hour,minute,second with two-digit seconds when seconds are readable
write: 7,58
